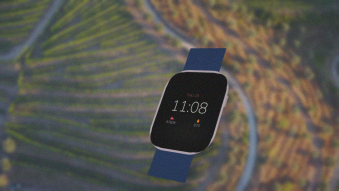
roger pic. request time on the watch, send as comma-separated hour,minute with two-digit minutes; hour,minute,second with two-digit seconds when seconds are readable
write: 11,08
